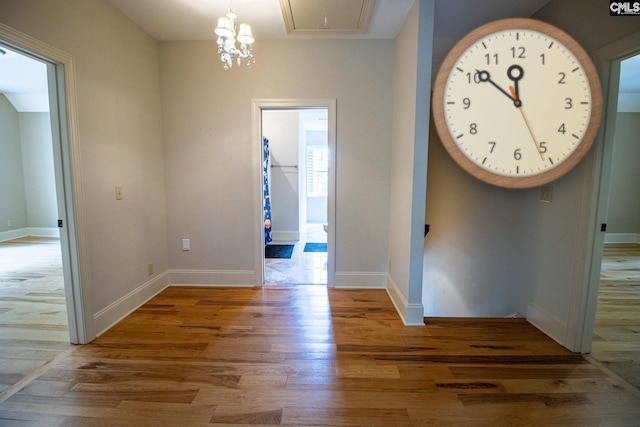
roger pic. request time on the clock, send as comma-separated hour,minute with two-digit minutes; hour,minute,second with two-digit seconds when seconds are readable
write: 11,51,26
